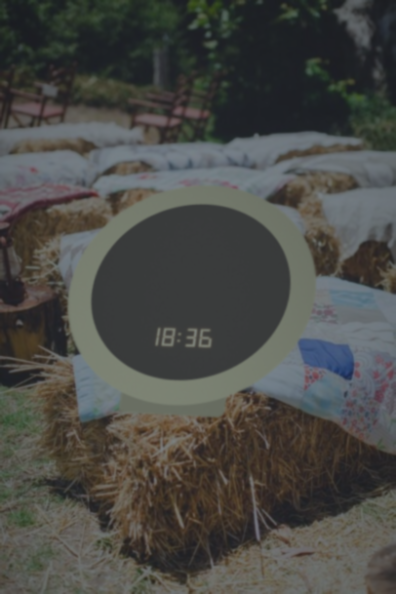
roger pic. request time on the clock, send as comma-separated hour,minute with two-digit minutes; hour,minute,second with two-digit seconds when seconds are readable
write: 18,36
